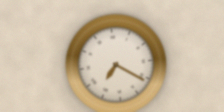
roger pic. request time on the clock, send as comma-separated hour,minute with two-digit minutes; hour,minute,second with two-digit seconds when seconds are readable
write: 7,21
